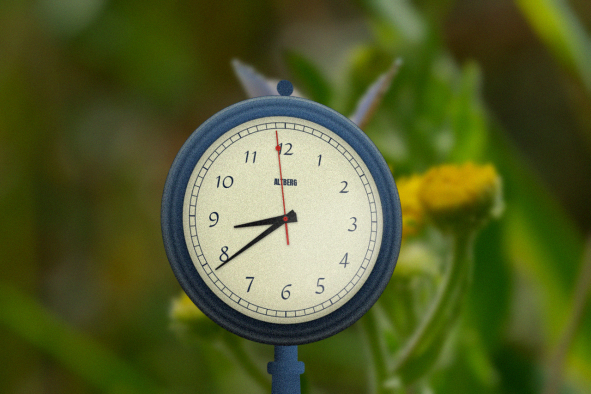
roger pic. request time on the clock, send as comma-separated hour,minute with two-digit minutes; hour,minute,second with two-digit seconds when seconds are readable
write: 8,38,59
